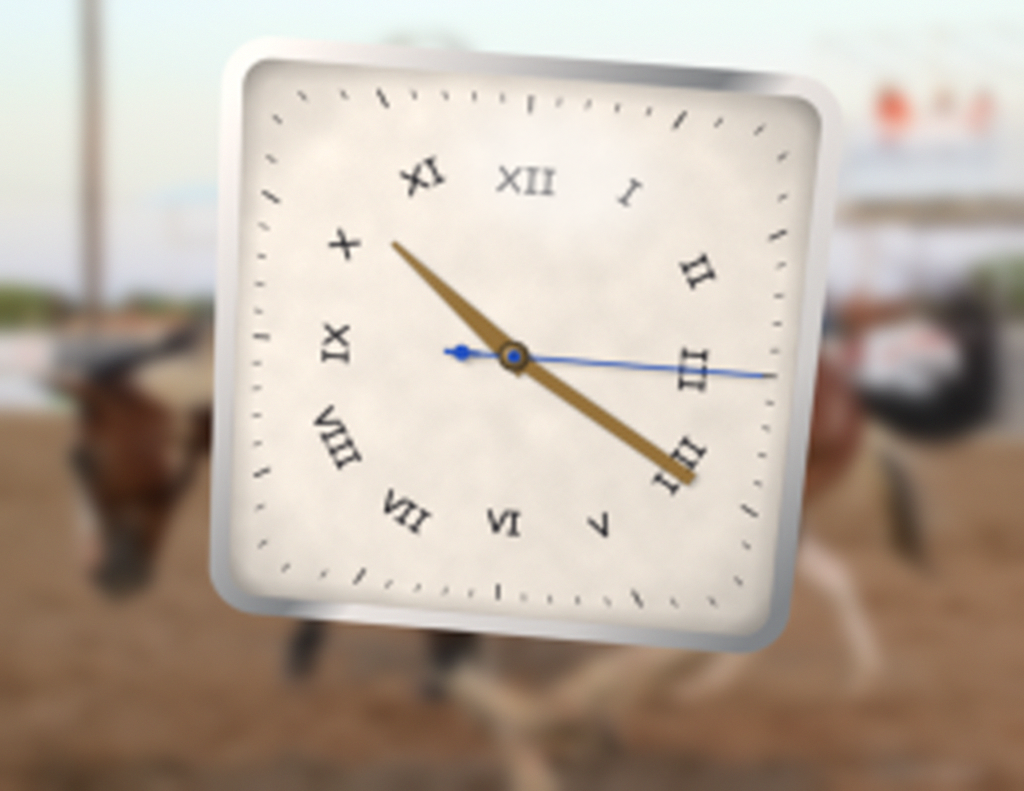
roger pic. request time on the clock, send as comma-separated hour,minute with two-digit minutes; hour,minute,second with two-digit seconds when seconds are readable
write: 10,20,15
